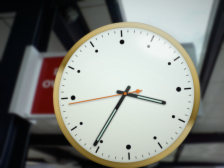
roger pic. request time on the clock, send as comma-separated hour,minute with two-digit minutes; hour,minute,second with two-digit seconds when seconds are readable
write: 3,35,44
